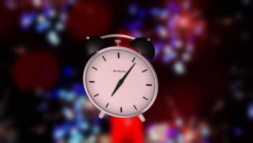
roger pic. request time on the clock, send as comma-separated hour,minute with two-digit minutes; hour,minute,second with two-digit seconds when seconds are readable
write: 7,06
